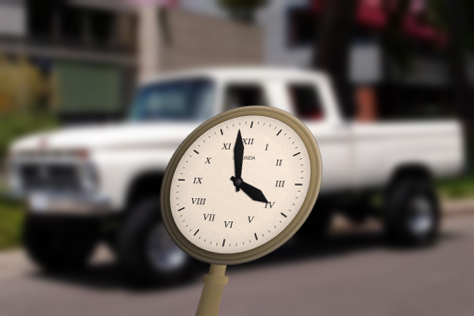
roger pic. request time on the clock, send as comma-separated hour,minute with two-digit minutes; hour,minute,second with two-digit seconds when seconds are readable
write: 3,58
